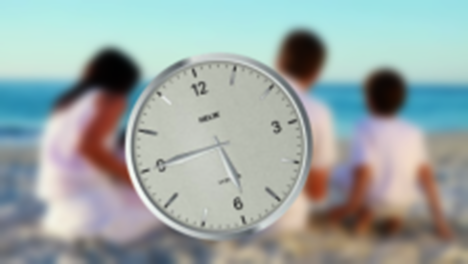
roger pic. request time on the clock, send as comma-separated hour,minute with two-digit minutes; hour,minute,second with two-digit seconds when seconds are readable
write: 5,45
